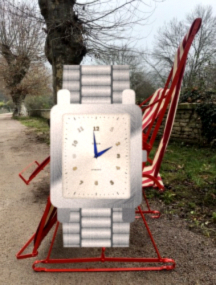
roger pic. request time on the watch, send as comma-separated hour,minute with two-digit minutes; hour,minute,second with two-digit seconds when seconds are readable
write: 1,59
